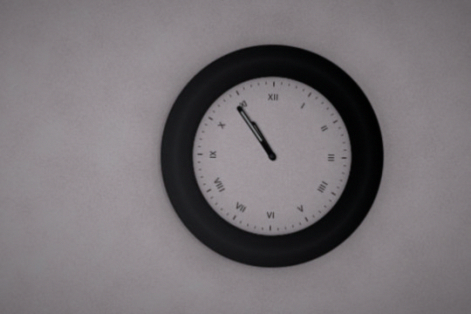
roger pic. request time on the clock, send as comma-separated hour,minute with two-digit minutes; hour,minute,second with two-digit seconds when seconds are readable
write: 10,54
